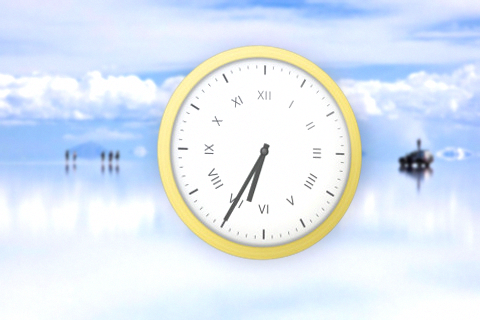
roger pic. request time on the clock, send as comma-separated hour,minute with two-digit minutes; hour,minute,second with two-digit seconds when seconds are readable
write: 6,35
